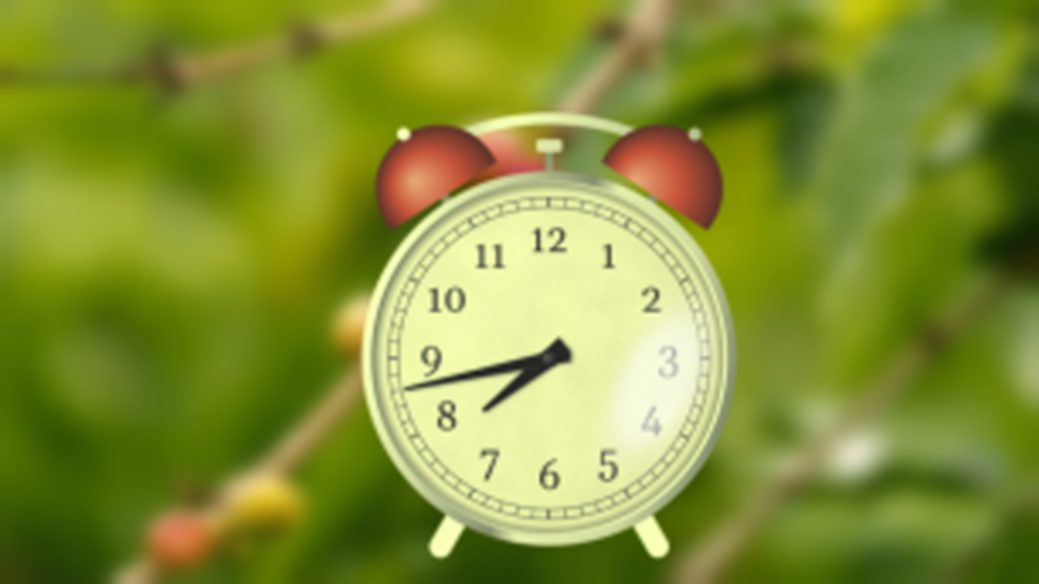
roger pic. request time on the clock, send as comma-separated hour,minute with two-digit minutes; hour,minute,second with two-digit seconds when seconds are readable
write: 7,43
